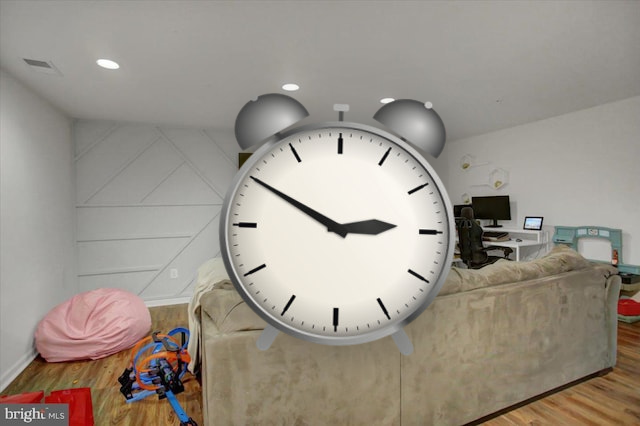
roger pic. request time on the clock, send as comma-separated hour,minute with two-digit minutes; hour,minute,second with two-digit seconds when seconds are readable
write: 2,50
